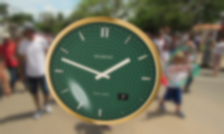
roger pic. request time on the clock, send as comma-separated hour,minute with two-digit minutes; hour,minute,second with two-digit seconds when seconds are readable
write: 1,48
